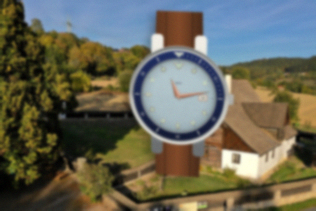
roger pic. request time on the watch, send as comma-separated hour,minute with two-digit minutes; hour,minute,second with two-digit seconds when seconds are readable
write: 11,13
